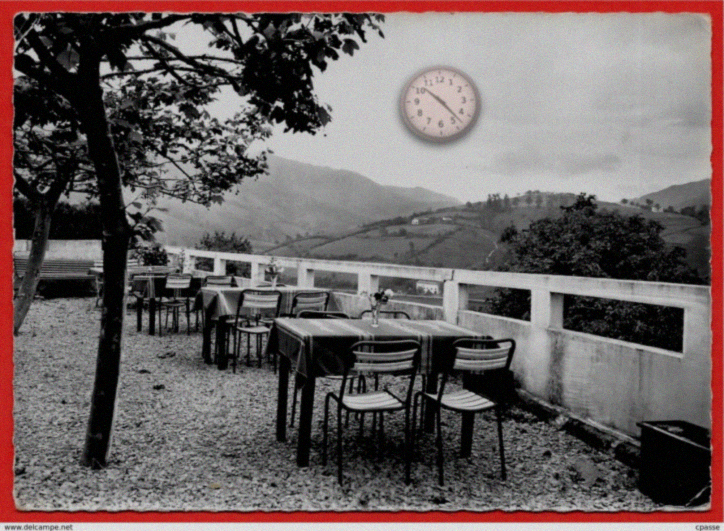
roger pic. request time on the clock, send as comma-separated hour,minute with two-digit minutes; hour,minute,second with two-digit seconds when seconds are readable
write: 10,23
